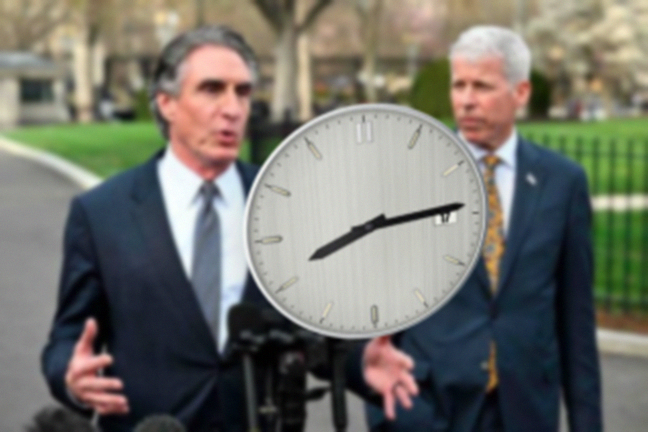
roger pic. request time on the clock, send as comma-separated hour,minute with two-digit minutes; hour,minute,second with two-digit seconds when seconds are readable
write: 8,14
